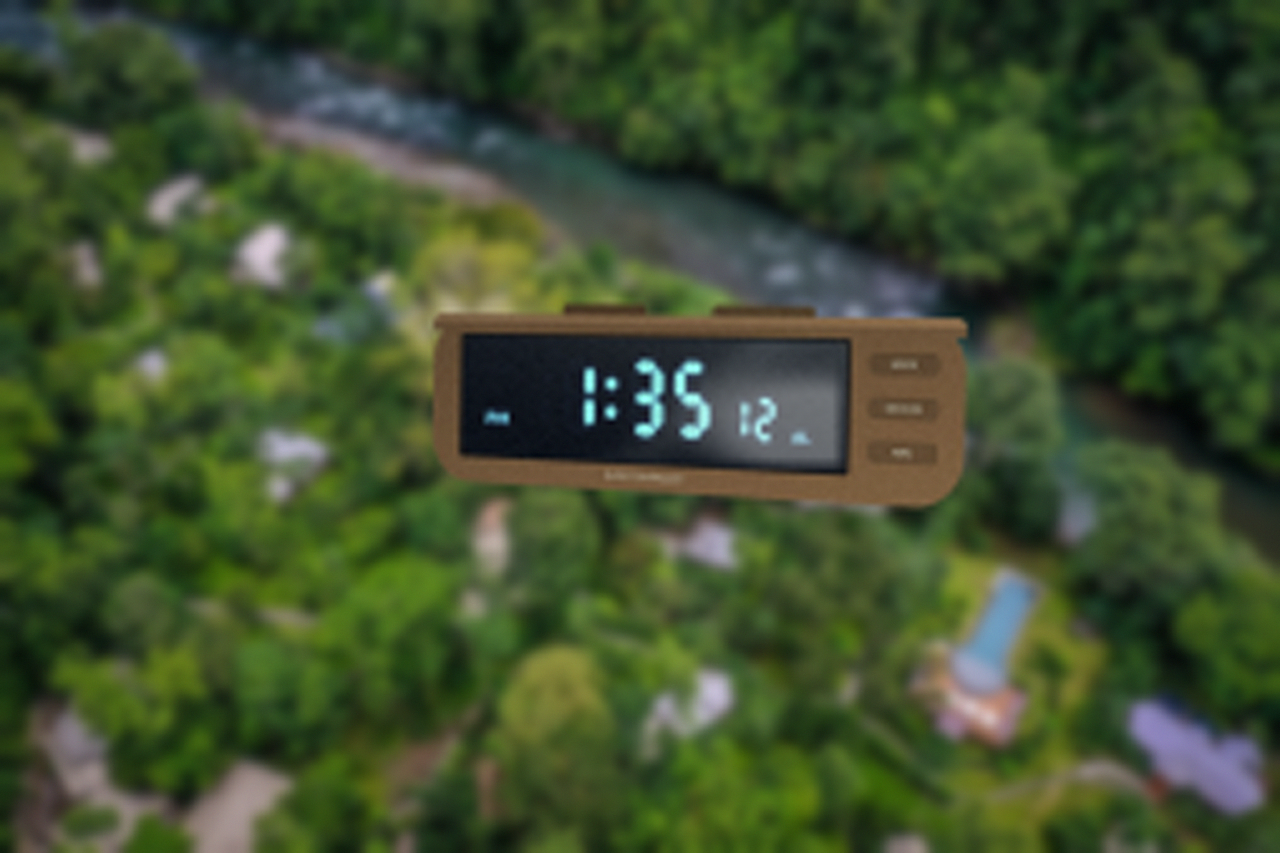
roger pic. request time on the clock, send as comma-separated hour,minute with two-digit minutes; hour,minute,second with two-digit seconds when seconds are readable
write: 1,35,12
